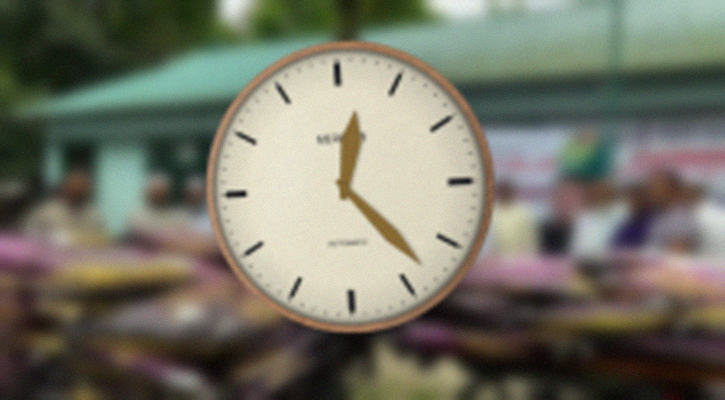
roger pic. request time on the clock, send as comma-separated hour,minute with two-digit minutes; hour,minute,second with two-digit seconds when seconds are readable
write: 12,23
